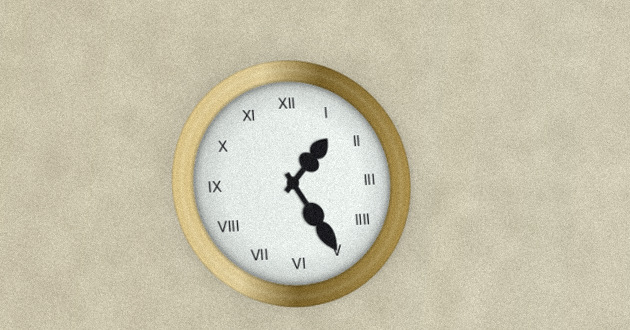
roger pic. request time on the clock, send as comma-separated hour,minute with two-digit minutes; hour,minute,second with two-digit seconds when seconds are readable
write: 1,25
